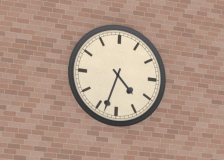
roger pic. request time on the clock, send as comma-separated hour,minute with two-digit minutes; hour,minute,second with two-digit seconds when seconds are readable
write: 4,33
